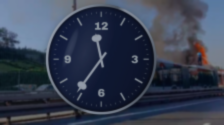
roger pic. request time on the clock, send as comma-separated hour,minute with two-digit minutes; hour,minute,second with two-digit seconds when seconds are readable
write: 11,36
